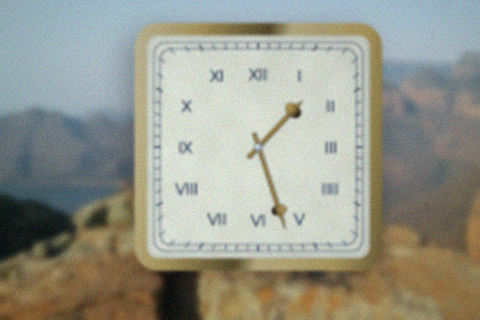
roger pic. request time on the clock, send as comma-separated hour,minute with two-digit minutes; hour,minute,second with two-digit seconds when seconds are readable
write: 1,27
